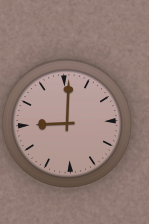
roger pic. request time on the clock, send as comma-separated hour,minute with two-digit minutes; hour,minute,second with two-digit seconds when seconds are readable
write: 9,01
